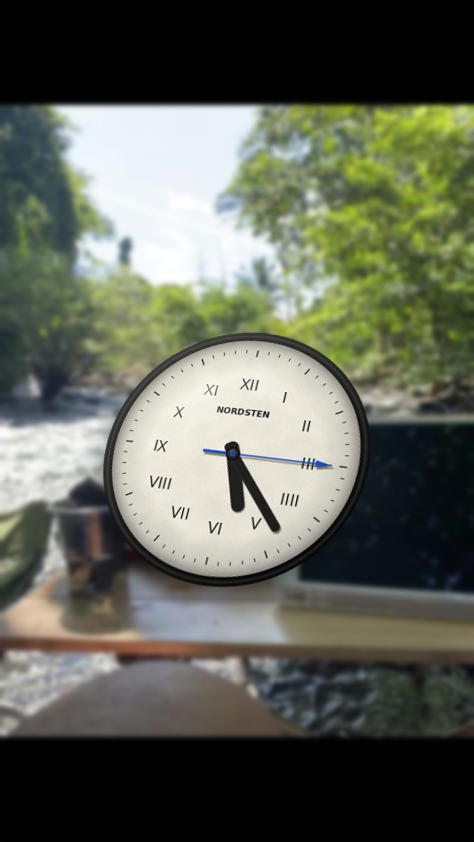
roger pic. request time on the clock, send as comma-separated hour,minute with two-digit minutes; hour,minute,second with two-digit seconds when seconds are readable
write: 5,23,15
